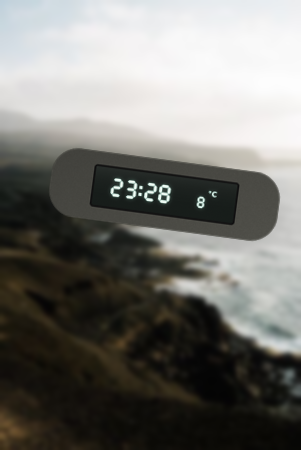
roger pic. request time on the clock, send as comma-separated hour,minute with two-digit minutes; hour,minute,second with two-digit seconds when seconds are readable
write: 23,28
